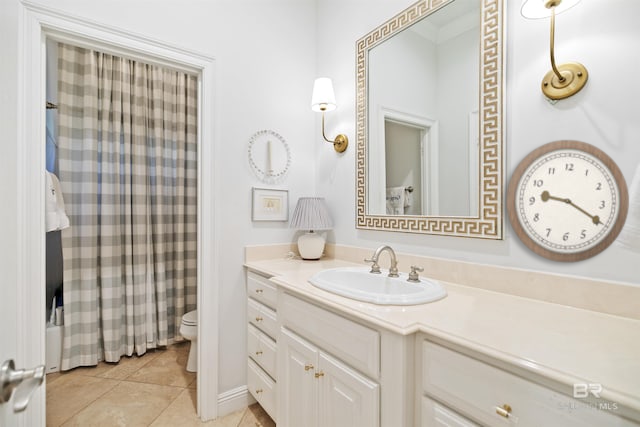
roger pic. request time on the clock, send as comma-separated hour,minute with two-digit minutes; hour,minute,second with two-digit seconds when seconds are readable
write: 9,20
